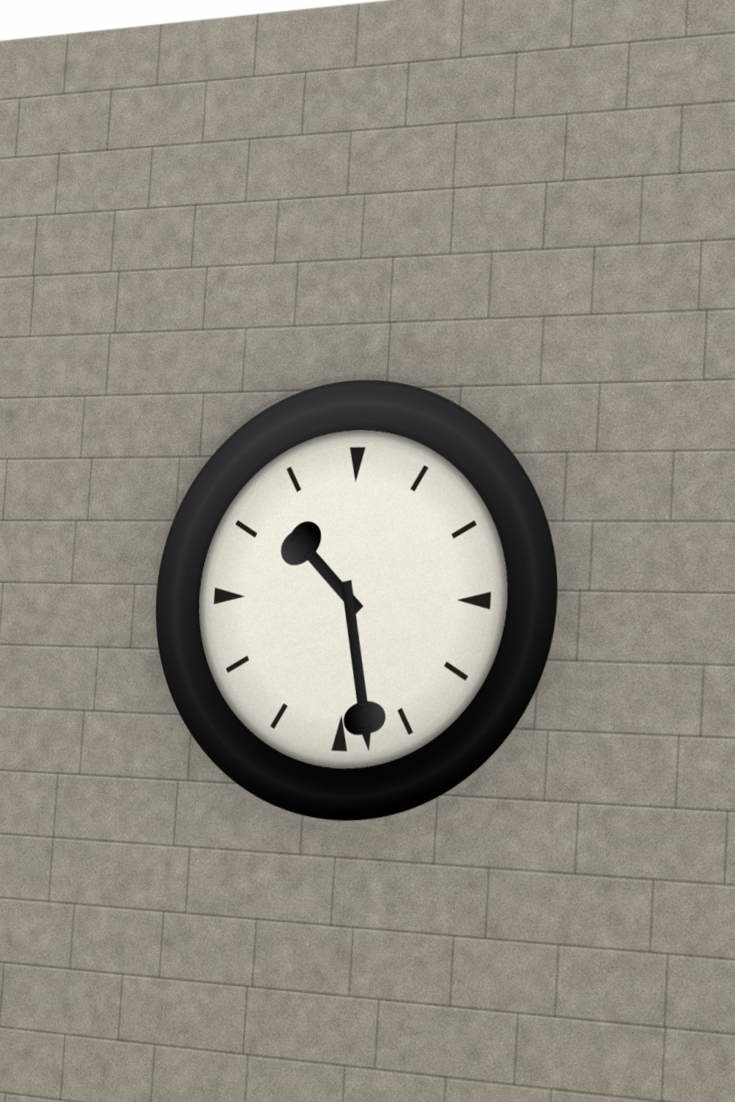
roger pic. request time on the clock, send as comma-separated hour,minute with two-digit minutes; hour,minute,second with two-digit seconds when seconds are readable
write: 10,28
